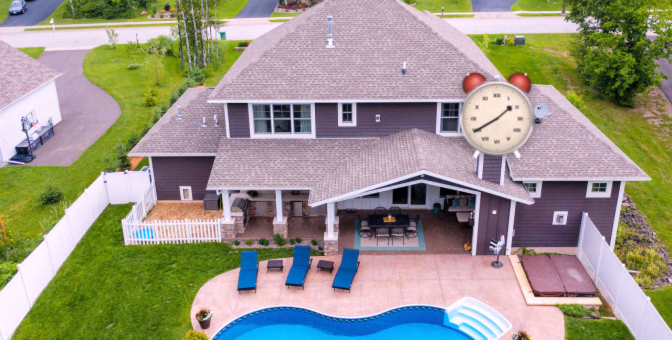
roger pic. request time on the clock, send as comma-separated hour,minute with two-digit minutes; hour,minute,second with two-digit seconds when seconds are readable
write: 1,40
